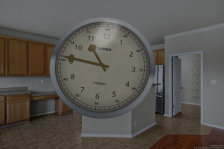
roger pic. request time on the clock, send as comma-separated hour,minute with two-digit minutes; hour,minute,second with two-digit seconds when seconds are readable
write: 10,46
